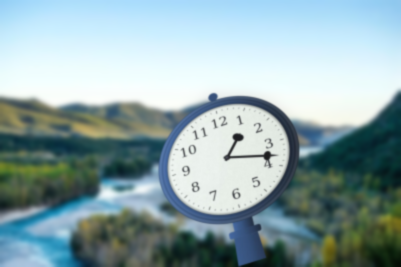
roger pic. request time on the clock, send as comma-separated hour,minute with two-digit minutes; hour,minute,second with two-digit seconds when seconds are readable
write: 1,18
